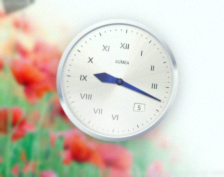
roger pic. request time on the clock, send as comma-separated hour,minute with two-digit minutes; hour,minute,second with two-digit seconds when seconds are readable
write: 9,18
